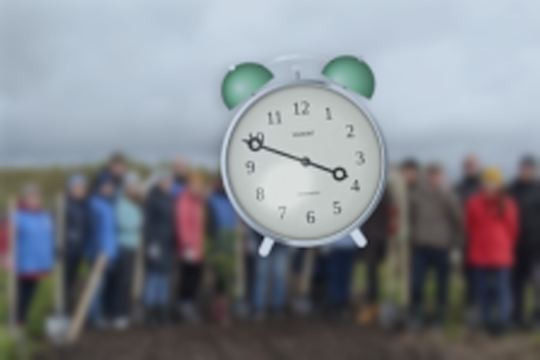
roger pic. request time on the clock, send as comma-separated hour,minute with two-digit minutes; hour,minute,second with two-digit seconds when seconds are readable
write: 3,49
